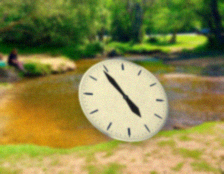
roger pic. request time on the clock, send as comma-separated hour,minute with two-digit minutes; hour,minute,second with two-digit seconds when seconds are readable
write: 4,54
